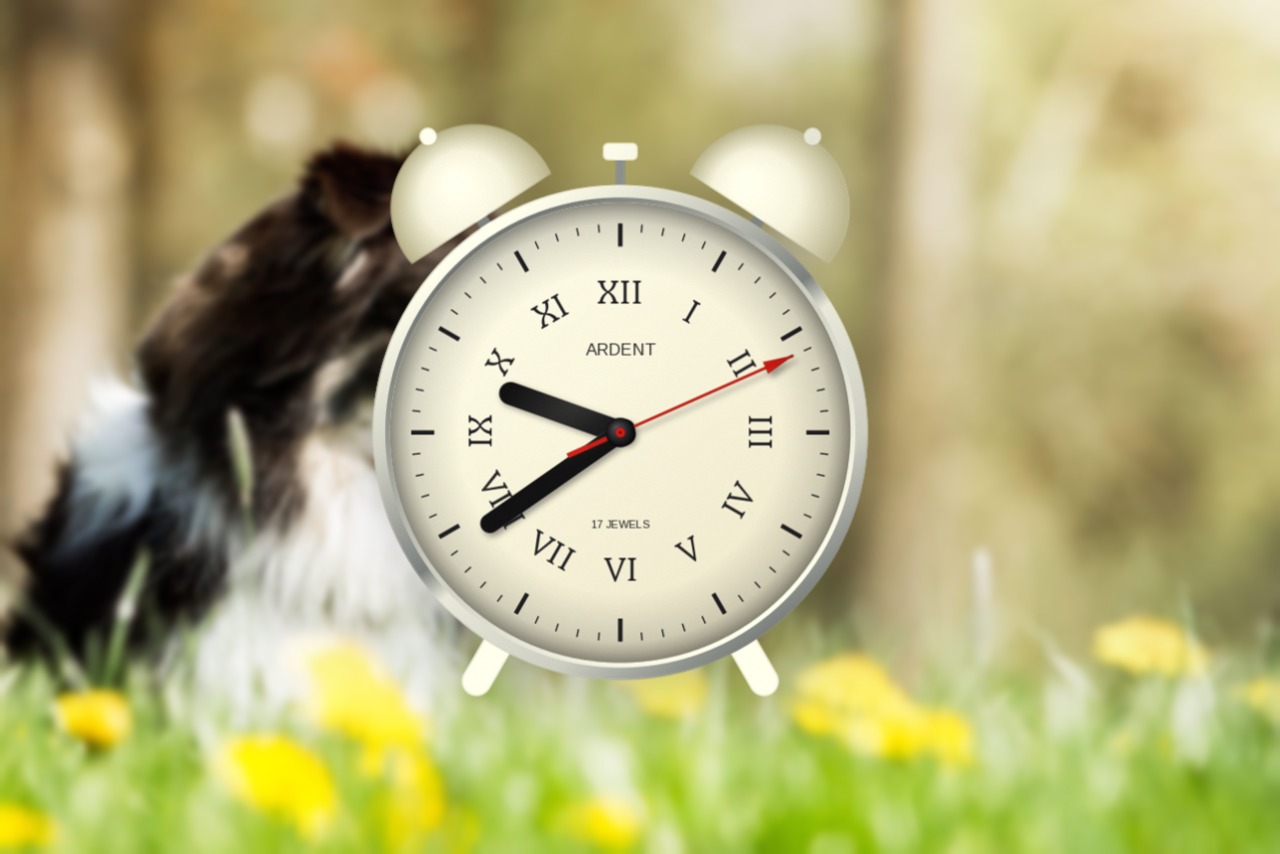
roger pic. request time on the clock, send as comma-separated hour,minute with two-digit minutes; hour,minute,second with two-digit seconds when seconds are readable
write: 9,39,11
